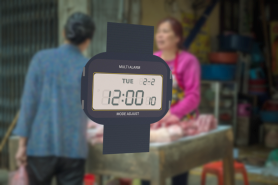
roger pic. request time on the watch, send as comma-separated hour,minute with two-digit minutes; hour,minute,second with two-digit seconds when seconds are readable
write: 12,00,10
